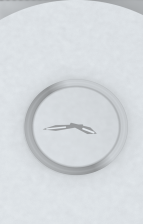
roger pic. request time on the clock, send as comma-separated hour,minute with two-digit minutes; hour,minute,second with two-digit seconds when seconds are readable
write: 3,44
